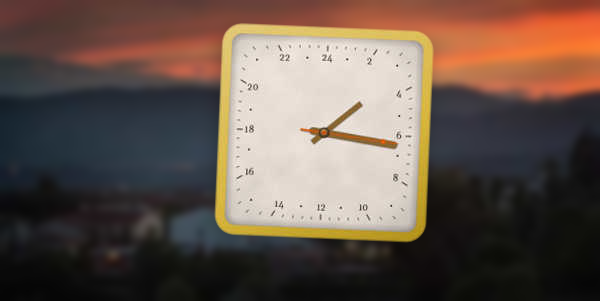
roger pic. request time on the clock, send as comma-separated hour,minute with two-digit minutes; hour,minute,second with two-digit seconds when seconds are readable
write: 3,16,16
